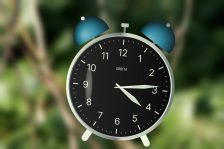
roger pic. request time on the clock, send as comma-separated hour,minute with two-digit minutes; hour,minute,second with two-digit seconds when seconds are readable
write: 4,14
